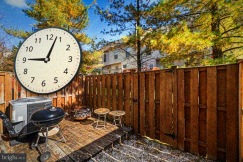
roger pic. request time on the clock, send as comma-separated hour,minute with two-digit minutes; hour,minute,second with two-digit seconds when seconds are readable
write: 9,03
